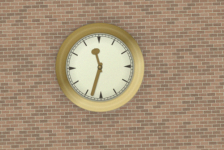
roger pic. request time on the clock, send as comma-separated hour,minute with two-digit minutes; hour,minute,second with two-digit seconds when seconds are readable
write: 11,33
